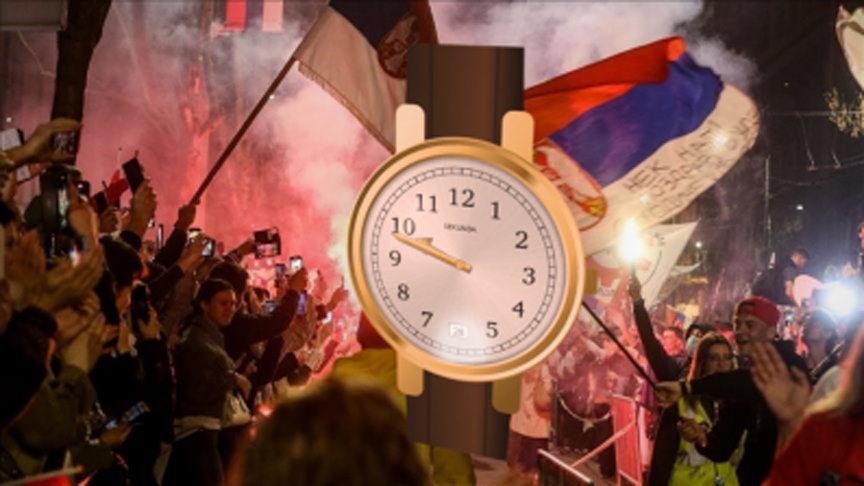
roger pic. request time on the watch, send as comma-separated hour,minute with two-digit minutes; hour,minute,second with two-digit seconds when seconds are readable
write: 9,48
